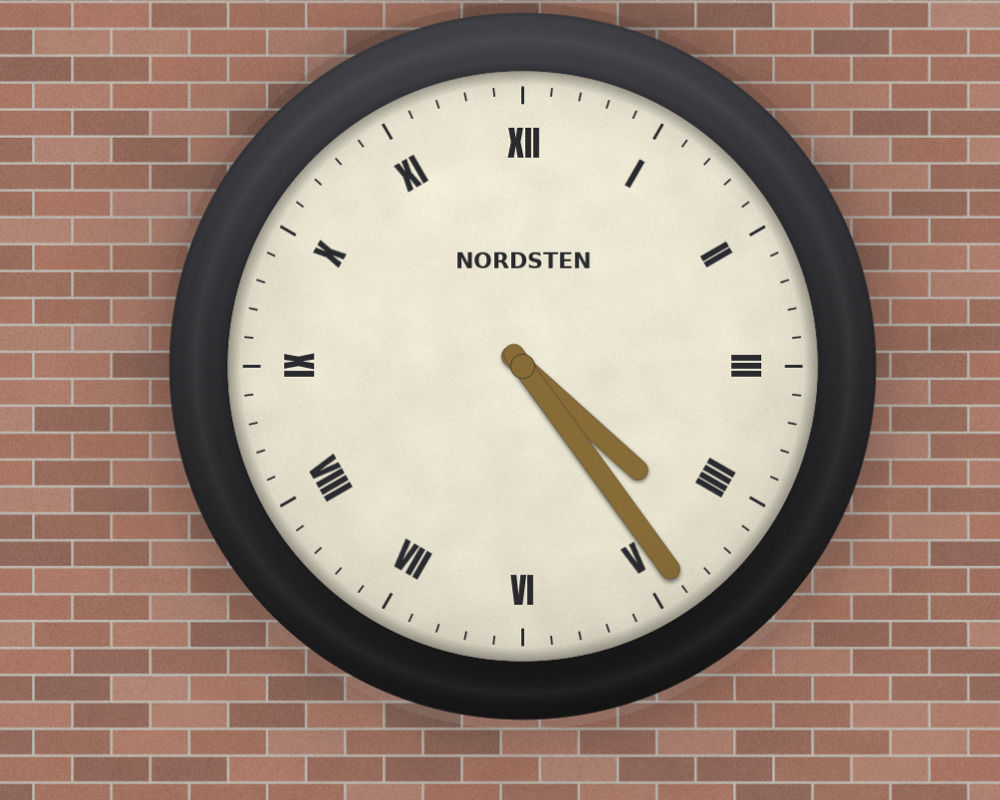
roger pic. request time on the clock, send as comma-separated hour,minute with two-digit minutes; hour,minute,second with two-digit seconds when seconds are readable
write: 4,24
